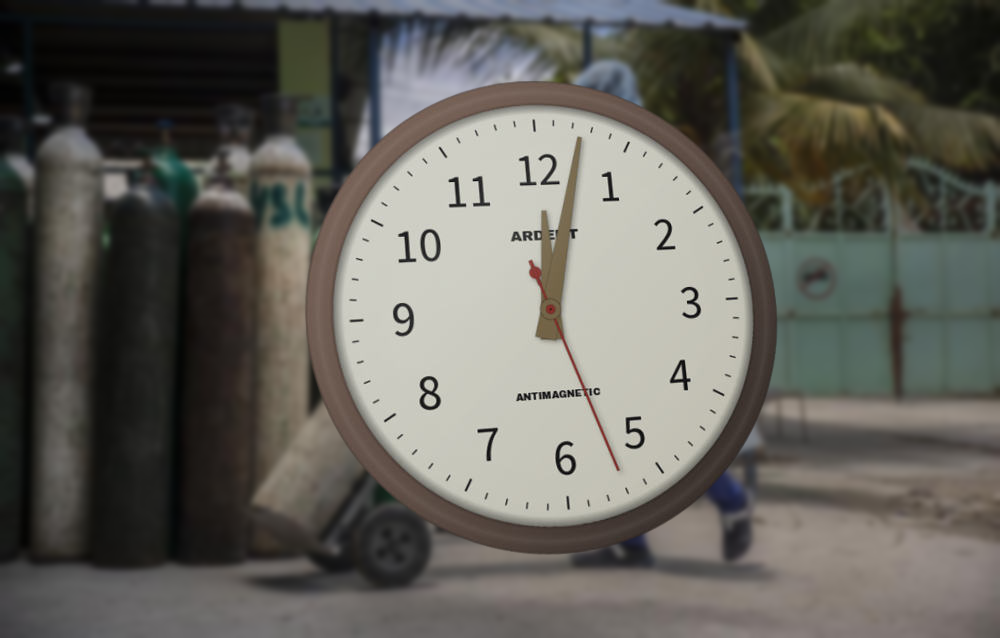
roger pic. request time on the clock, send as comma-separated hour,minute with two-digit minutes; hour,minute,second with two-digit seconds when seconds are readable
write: 12,02,27
